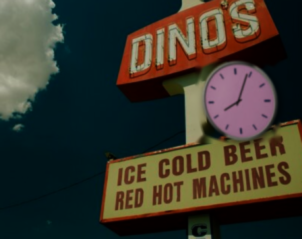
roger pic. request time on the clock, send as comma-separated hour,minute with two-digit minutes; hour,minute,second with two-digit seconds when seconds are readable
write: 8,04
